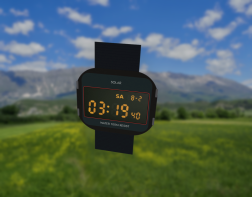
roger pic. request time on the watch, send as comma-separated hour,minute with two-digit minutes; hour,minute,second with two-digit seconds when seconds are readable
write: 3,19,40
